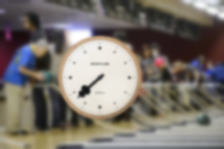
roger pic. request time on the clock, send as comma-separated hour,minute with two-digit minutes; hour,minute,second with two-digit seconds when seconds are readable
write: 7,38
